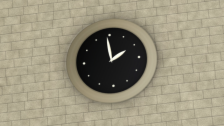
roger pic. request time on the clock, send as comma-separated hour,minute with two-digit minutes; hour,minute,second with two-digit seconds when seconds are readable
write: 1,59
